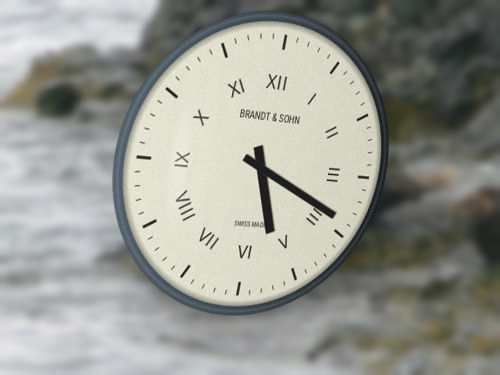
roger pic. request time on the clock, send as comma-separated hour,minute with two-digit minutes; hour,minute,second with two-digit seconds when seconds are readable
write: 5,19
